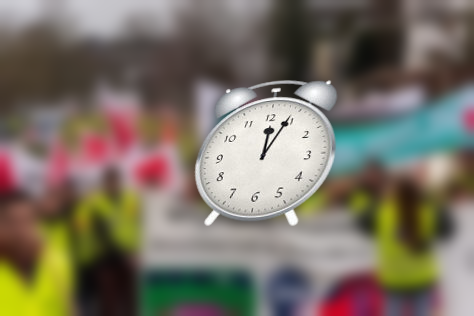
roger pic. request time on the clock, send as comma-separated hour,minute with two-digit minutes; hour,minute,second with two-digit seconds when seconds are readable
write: 12,04
